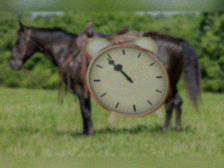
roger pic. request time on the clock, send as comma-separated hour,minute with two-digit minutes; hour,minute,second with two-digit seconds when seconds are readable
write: 10,54
